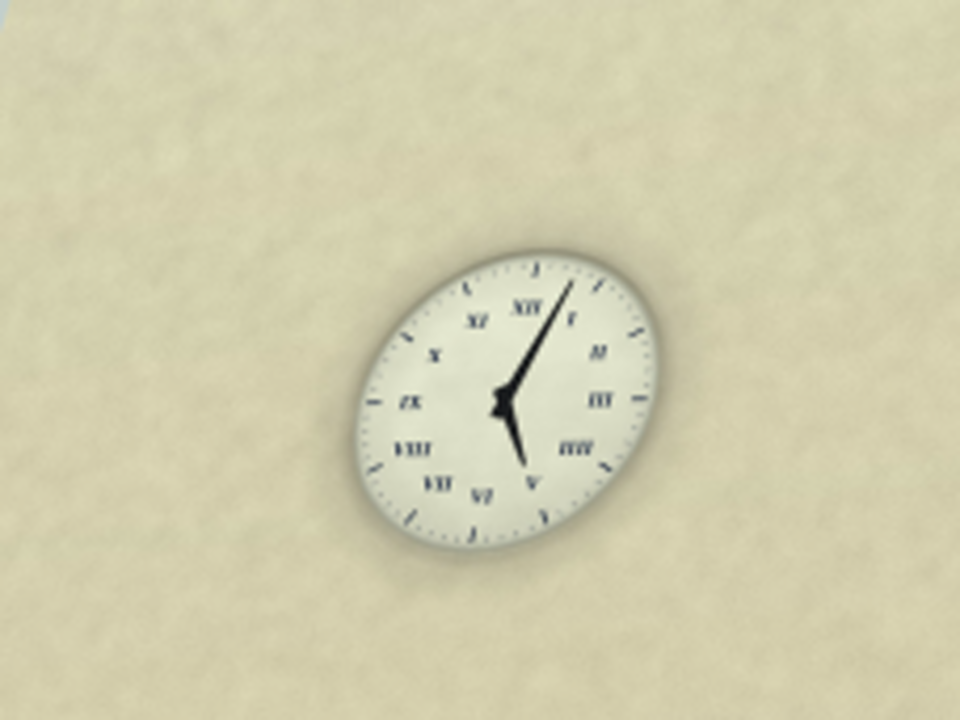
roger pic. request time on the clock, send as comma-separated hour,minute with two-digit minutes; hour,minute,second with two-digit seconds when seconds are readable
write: 5,03
